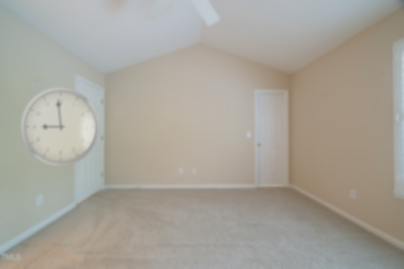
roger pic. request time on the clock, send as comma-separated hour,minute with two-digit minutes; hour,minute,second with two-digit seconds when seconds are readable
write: 8,59
